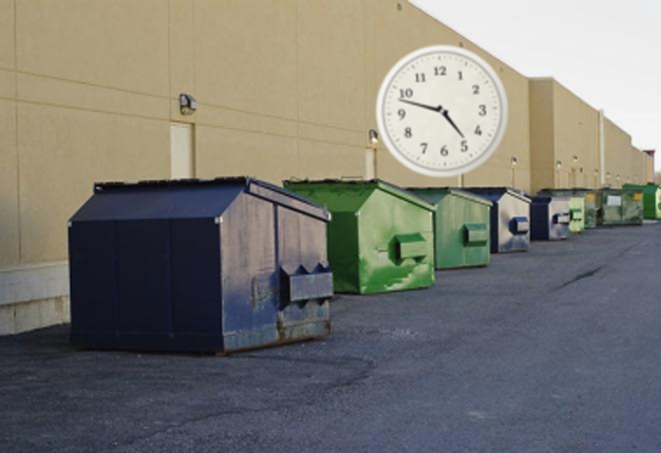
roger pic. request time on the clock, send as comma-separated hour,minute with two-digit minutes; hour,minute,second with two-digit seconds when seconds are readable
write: 4,48
